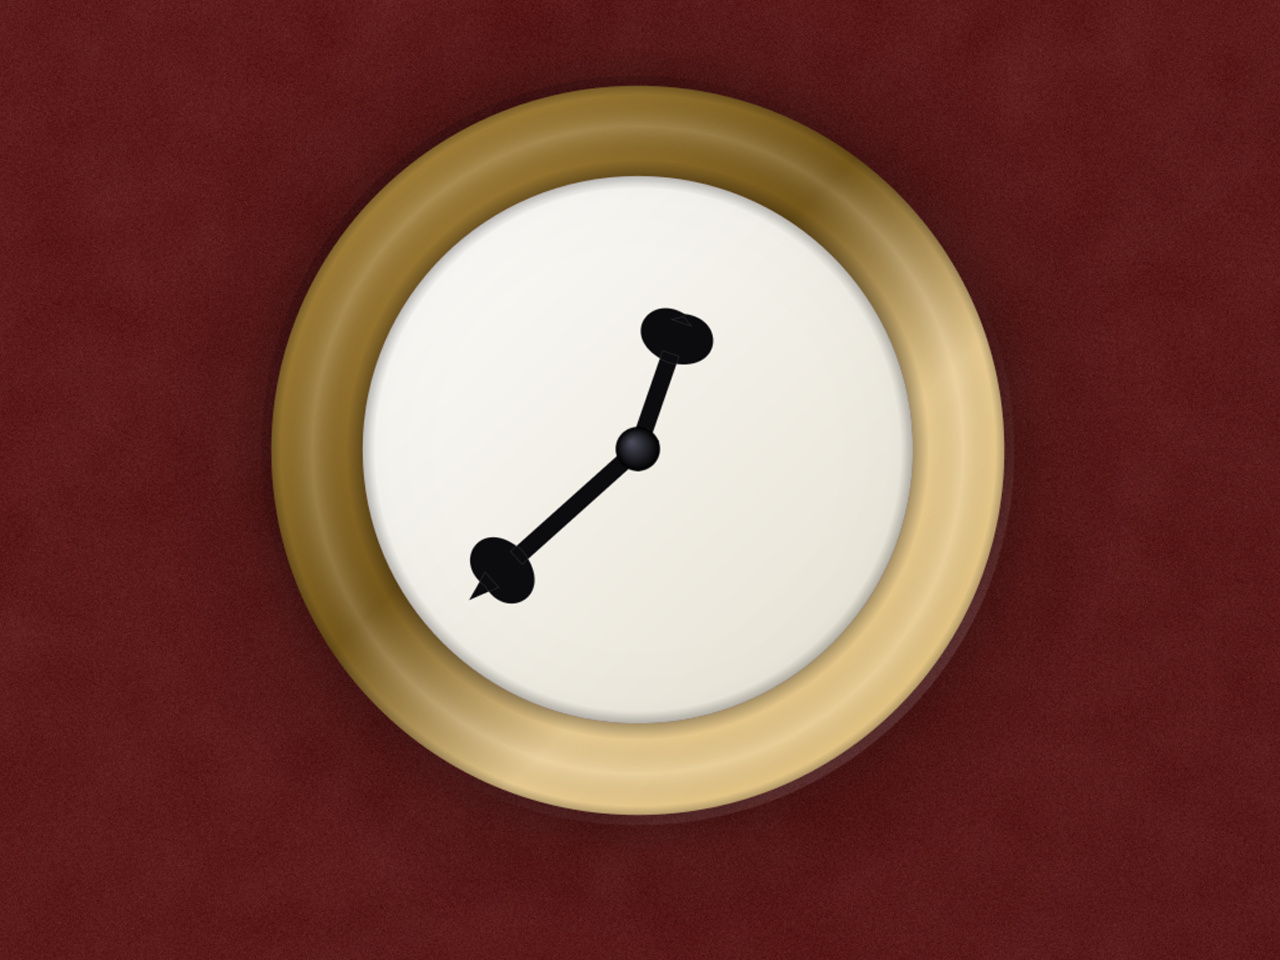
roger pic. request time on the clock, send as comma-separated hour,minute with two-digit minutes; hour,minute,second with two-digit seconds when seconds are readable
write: 12,38
